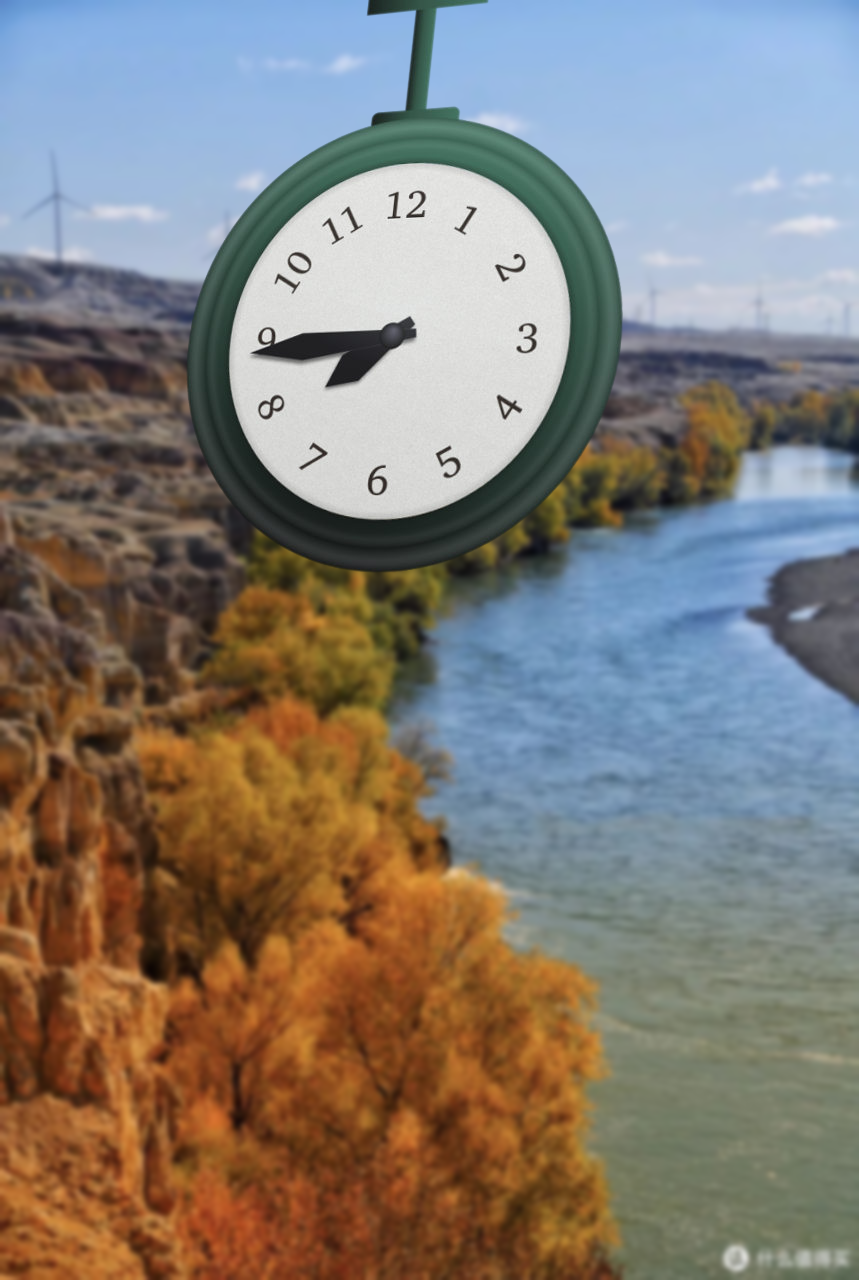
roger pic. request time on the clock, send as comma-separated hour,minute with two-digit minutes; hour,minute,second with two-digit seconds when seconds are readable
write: 7,44
